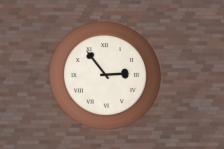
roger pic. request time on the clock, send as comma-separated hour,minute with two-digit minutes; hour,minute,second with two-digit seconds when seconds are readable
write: 2,54
